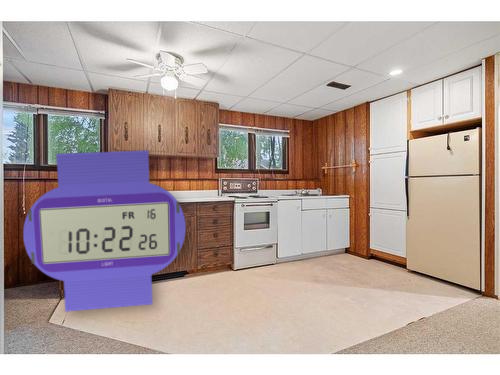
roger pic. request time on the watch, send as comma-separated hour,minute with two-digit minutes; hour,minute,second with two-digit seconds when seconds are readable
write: 10,22,26
